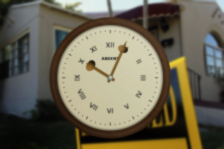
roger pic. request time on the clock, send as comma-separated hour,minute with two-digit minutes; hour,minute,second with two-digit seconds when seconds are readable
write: 10,04
